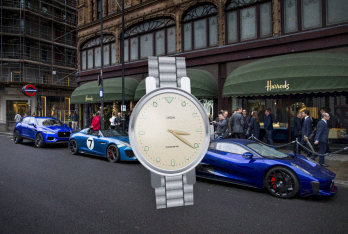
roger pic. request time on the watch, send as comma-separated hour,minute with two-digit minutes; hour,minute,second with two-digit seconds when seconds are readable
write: 3,21
